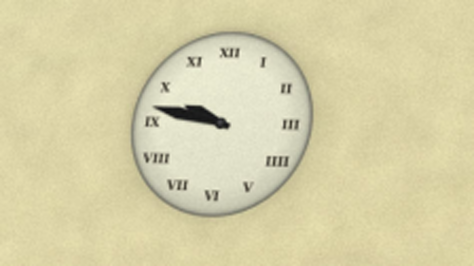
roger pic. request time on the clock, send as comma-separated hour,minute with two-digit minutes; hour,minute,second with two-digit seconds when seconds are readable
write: 9,47
